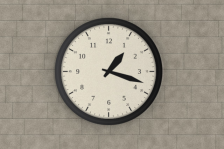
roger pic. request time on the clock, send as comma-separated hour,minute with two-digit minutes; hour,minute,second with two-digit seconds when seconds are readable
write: 1,18
